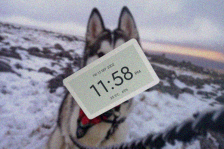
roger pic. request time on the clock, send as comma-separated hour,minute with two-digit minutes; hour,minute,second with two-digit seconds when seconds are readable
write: 11,58
